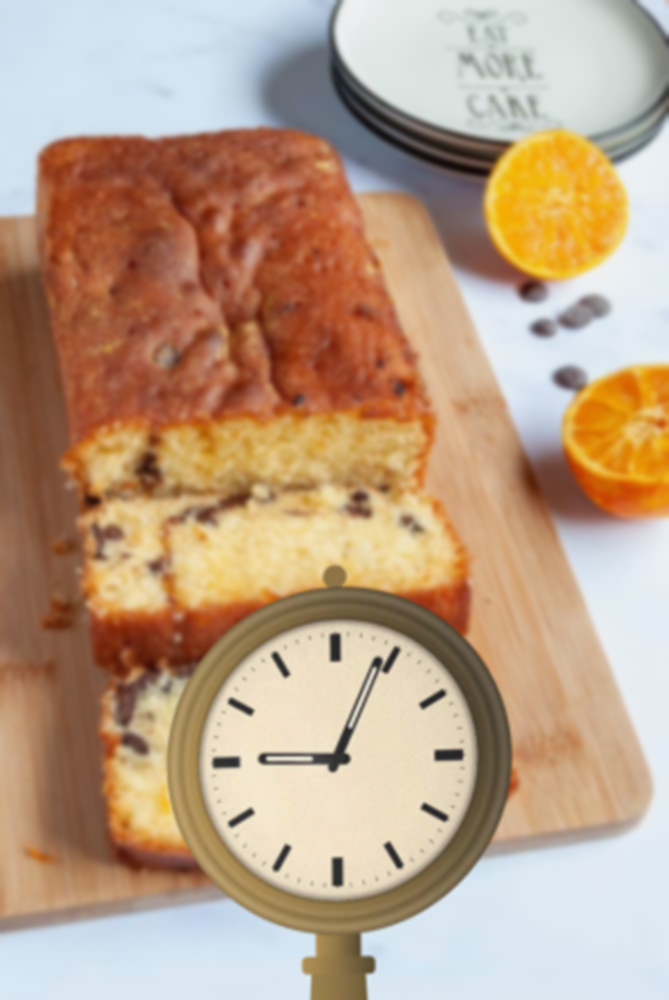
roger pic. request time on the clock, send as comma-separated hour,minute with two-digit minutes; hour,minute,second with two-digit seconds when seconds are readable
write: 9,04
